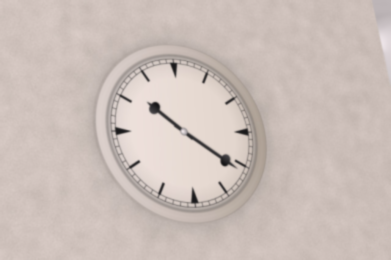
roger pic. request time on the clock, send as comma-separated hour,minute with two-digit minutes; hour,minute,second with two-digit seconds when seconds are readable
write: 10,21
